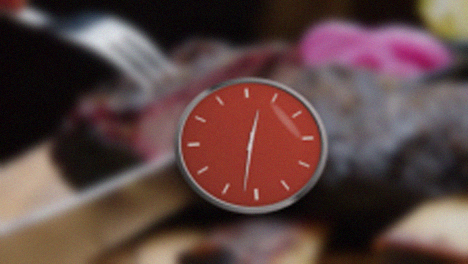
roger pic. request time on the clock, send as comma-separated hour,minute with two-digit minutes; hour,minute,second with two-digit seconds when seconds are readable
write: 12,32
